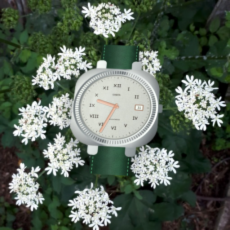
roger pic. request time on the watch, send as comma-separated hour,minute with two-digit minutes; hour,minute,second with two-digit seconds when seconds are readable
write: 9,34
